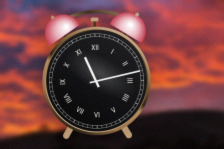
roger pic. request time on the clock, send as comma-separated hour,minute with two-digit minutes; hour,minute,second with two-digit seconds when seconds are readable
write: 11,13
